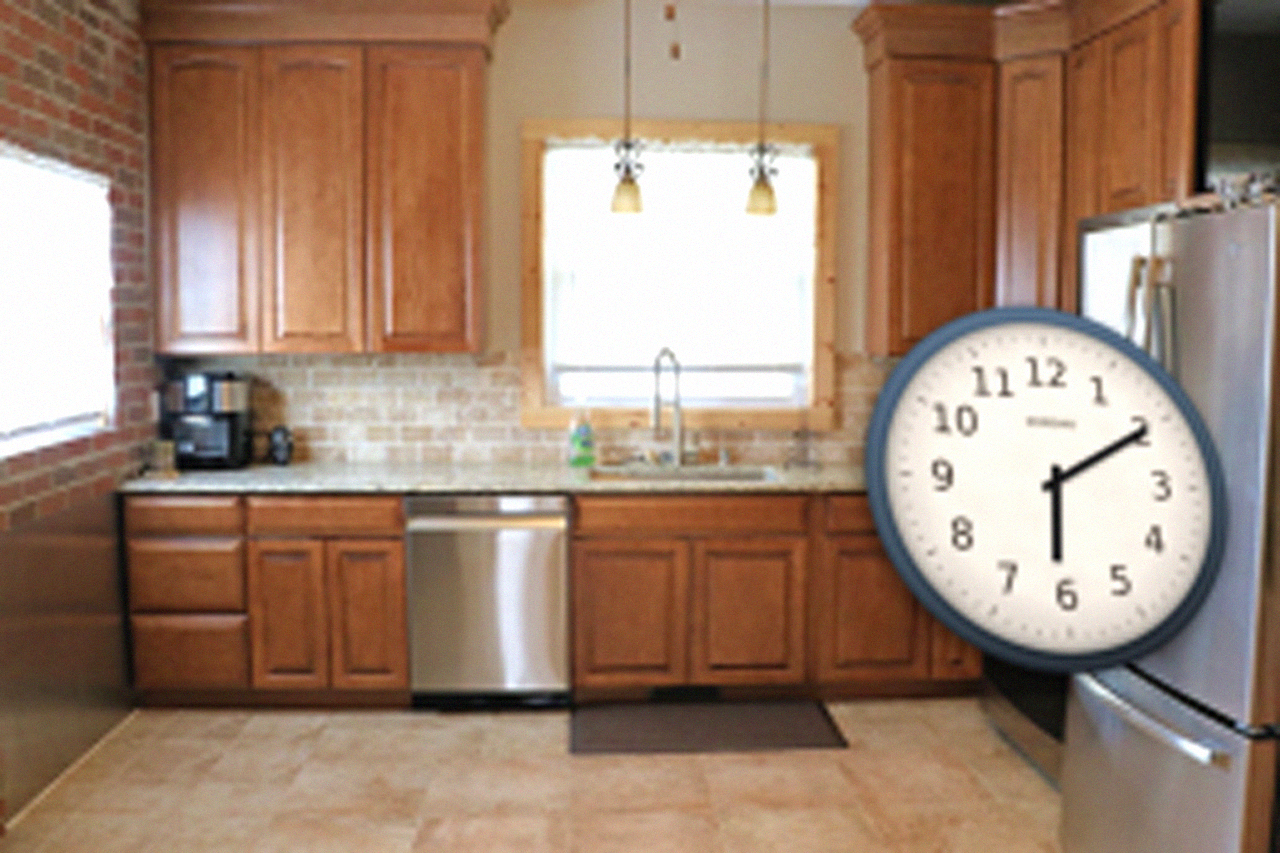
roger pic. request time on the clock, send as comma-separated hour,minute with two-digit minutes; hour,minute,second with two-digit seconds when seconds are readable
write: 6,10
